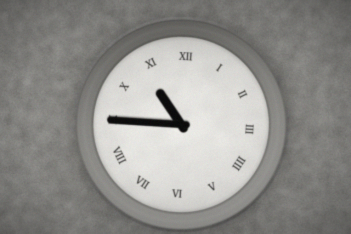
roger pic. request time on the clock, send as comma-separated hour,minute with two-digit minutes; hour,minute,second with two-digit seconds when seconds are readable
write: 10,45
